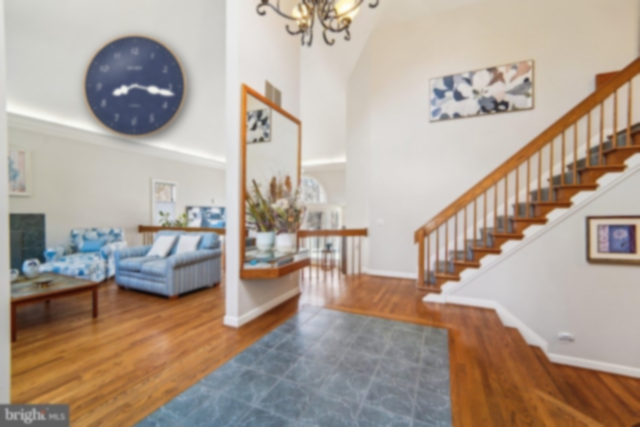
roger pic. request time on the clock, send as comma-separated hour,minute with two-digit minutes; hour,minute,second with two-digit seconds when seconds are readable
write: 8,17
